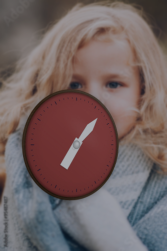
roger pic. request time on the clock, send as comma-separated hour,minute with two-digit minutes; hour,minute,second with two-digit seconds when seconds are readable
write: 7,07
